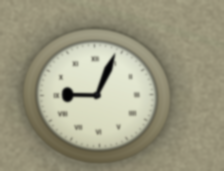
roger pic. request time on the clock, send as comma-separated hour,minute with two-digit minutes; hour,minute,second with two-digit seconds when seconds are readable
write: 9,04
